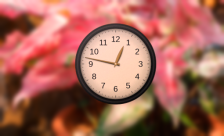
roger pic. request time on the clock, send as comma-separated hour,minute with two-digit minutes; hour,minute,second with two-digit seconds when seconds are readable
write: 12,47
